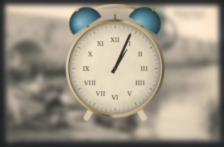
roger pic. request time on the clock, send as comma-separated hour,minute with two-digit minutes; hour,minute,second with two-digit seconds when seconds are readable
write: 1,04
